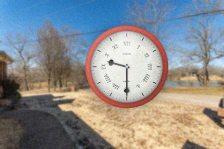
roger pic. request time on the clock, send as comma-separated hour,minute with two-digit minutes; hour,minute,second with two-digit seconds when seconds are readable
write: 9,30
